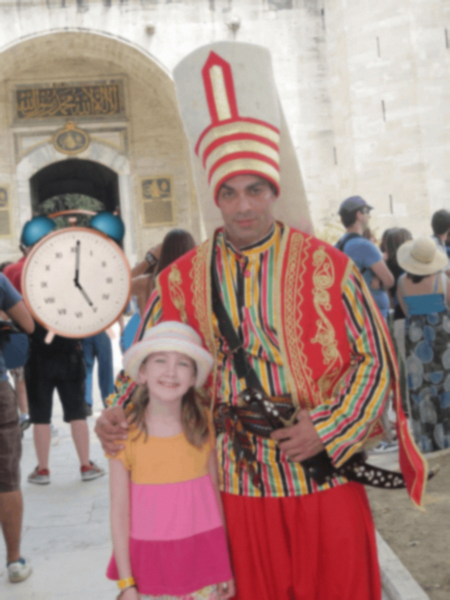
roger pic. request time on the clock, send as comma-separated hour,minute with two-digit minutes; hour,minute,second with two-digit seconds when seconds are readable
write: 5,01
